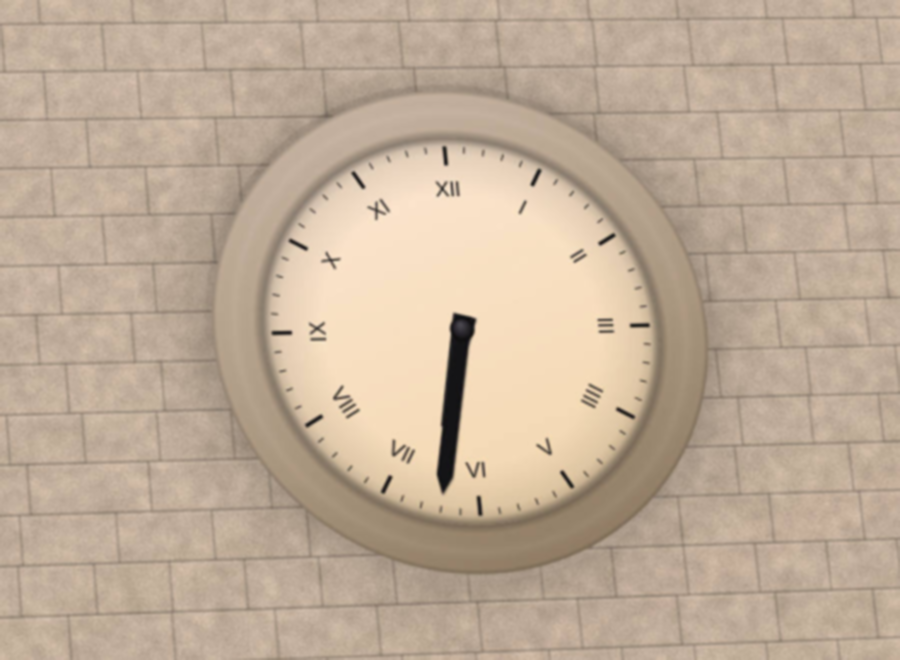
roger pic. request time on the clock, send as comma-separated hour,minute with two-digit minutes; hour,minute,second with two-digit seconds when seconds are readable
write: 6,32
